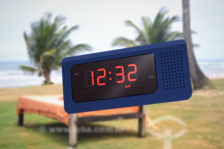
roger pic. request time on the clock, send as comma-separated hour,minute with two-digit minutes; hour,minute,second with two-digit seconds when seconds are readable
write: 12,32
